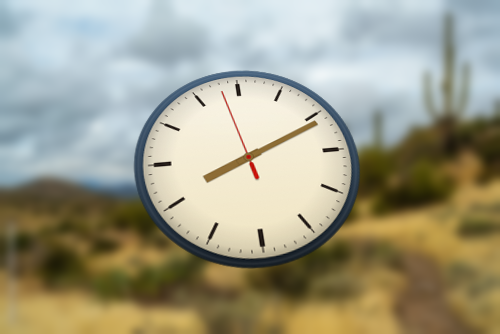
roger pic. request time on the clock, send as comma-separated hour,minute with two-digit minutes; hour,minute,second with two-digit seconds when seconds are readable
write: 8,10,58
